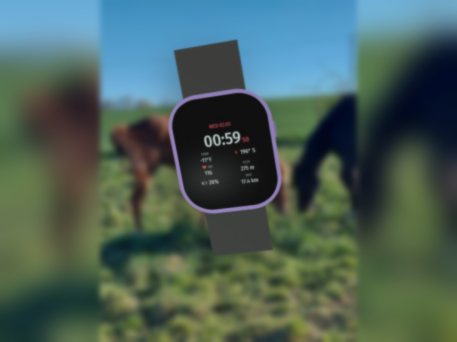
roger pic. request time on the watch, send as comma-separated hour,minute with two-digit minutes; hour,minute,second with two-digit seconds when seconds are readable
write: 0,59
